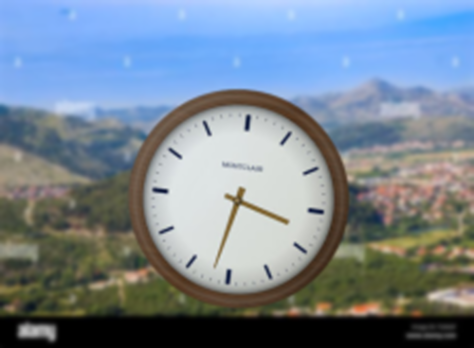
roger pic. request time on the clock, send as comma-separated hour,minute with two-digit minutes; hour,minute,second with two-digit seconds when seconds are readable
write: 3,32
